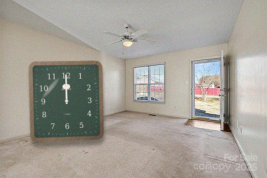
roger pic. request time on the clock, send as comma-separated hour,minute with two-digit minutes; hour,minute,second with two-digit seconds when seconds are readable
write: 12,00
